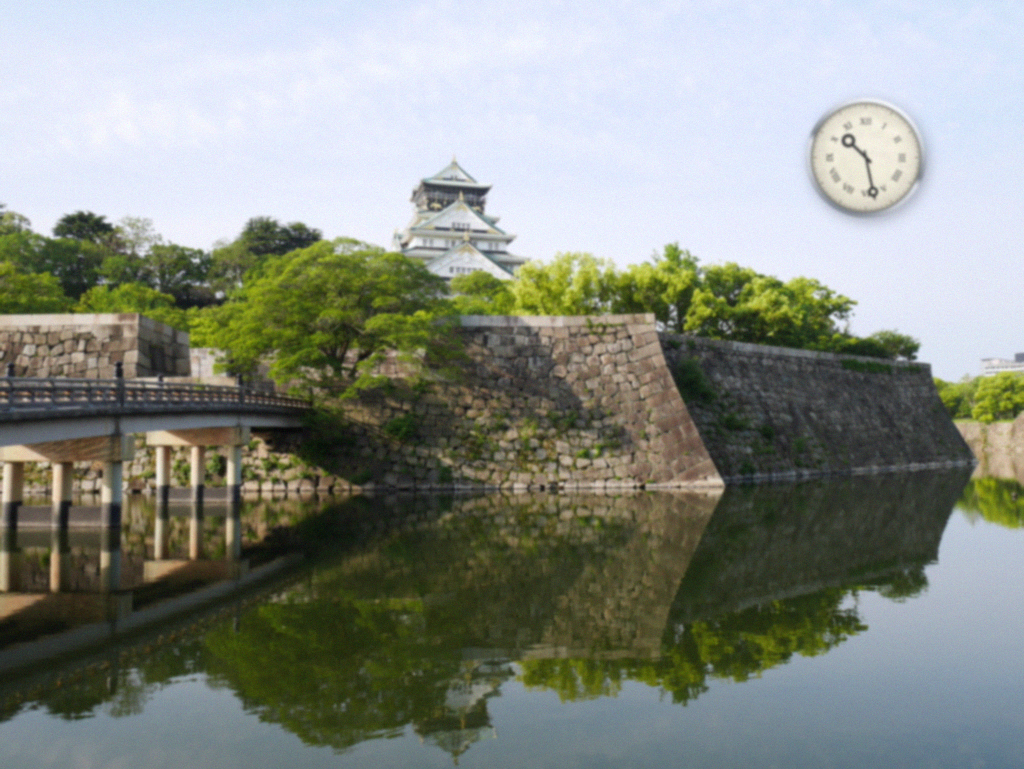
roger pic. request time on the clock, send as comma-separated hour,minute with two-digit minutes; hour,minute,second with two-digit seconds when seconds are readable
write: 10,28
